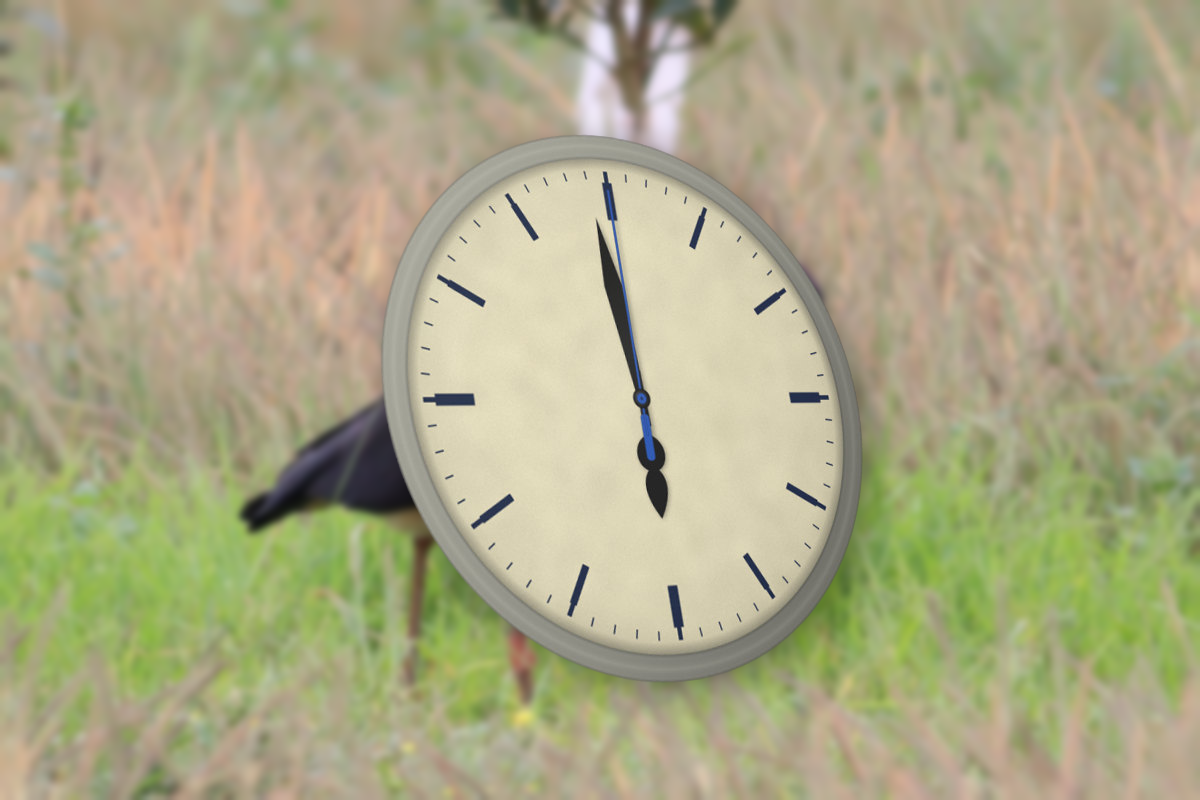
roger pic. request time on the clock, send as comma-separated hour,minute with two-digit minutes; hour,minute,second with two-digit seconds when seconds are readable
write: 5,59,00
